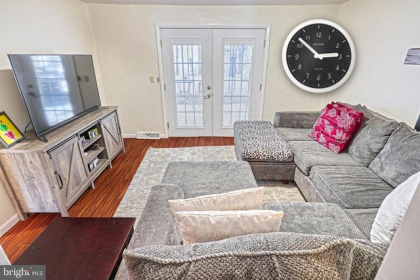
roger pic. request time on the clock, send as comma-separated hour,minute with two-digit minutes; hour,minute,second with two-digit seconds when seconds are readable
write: 2,52
